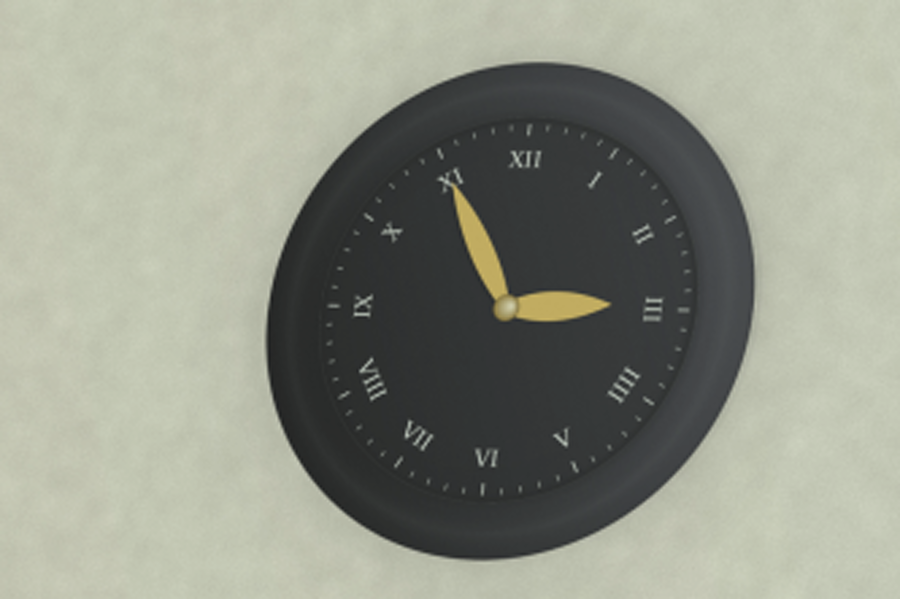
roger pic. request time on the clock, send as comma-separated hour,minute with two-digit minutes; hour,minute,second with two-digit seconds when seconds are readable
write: 2,55
